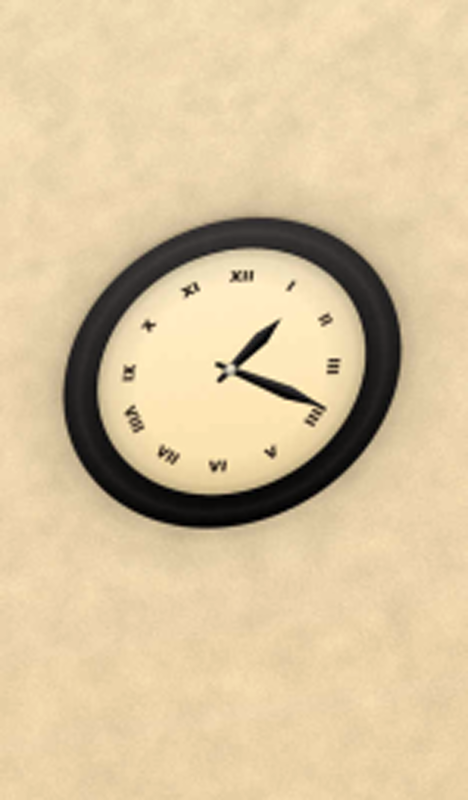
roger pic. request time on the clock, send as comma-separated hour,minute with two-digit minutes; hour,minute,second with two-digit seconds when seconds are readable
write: 1,19
